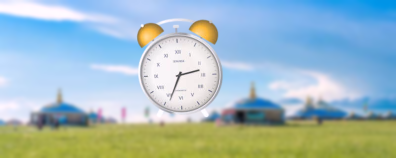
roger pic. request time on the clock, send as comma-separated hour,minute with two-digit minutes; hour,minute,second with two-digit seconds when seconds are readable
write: 2,34
